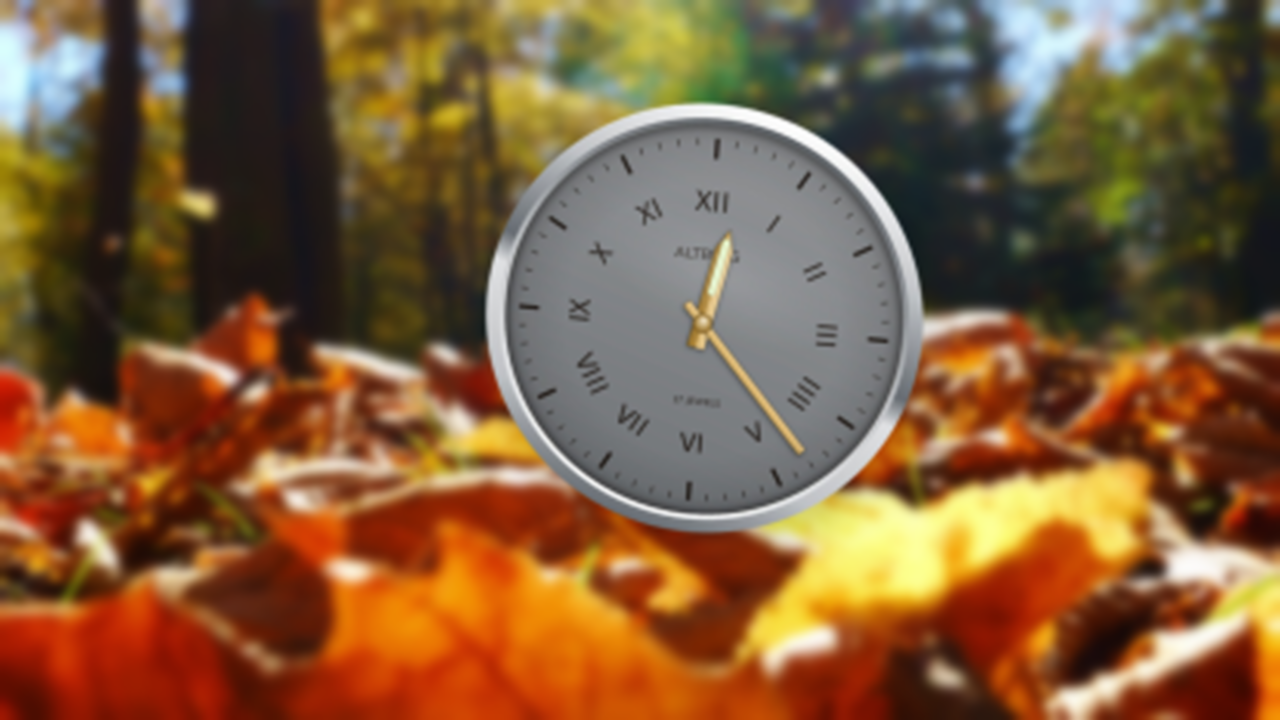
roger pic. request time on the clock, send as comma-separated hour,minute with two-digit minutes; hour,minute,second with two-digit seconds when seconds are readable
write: 12,23
